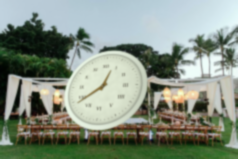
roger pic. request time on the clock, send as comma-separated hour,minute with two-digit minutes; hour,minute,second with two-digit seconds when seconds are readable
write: 12,39
